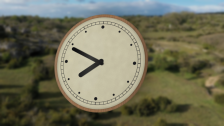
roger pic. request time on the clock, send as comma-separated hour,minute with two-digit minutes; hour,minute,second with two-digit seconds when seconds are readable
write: 7,49
